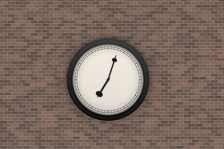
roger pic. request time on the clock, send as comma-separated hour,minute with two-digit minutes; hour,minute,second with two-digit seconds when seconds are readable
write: 7,03
